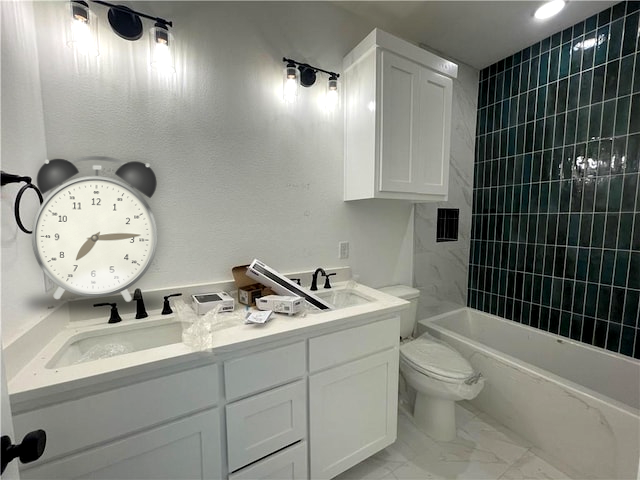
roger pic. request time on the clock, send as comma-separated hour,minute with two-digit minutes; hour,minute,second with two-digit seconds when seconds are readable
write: 7,14
